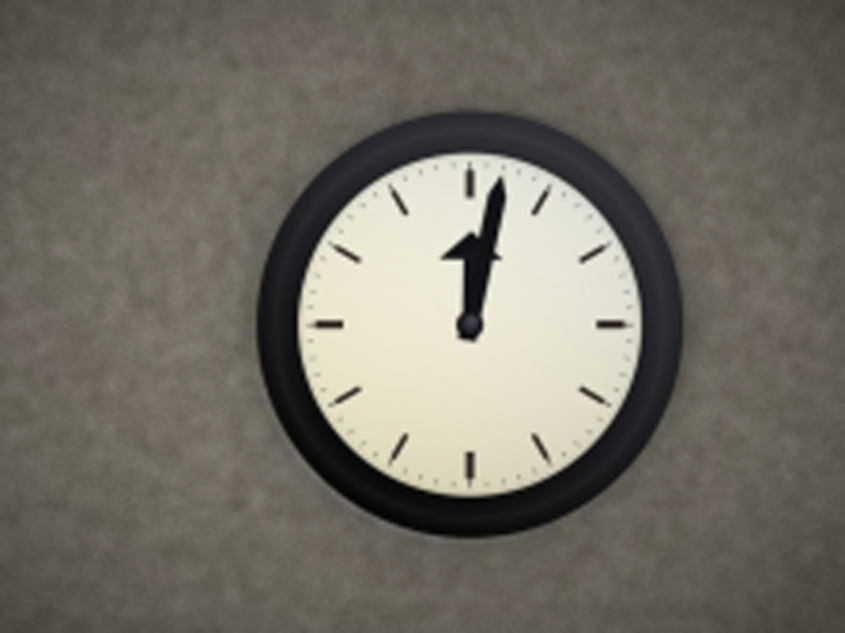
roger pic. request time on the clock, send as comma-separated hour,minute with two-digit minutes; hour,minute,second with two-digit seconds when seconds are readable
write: 12,02
